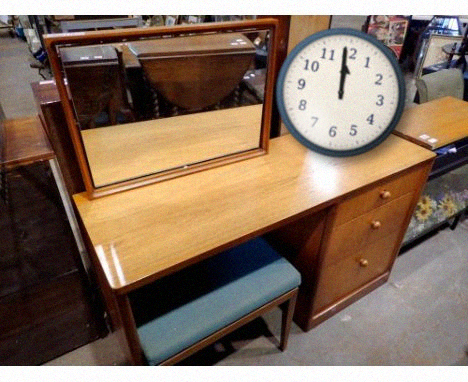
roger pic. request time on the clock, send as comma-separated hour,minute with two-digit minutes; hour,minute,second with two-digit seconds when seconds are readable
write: 11,59
